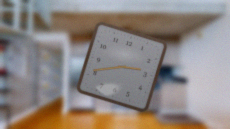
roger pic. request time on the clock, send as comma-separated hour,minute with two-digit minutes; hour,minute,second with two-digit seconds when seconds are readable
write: 2,41
